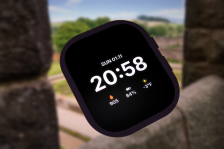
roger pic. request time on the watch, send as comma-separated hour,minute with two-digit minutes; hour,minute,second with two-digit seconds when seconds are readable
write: 20,58
